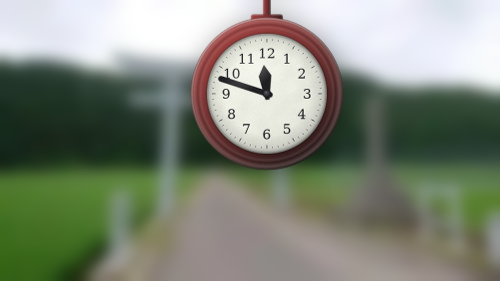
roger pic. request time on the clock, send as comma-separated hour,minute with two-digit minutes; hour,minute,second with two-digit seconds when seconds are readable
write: 11,48
